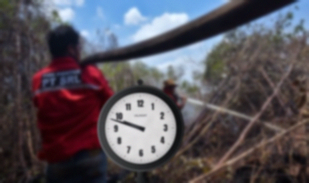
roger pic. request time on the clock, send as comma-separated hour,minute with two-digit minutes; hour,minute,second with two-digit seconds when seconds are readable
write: 9,48
